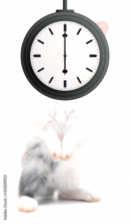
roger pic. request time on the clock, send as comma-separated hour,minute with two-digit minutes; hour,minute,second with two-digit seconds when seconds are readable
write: 6,00
